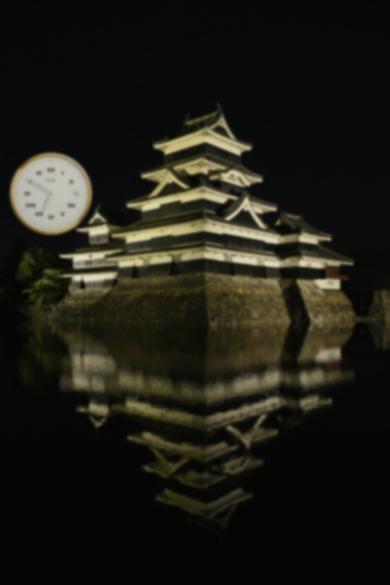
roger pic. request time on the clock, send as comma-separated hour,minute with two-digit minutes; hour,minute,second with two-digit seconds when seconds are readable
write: 6,50
